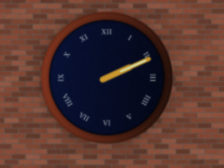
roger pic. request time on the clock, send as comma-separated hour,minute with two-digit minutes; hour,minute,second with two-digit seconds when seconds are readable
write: 2,11
